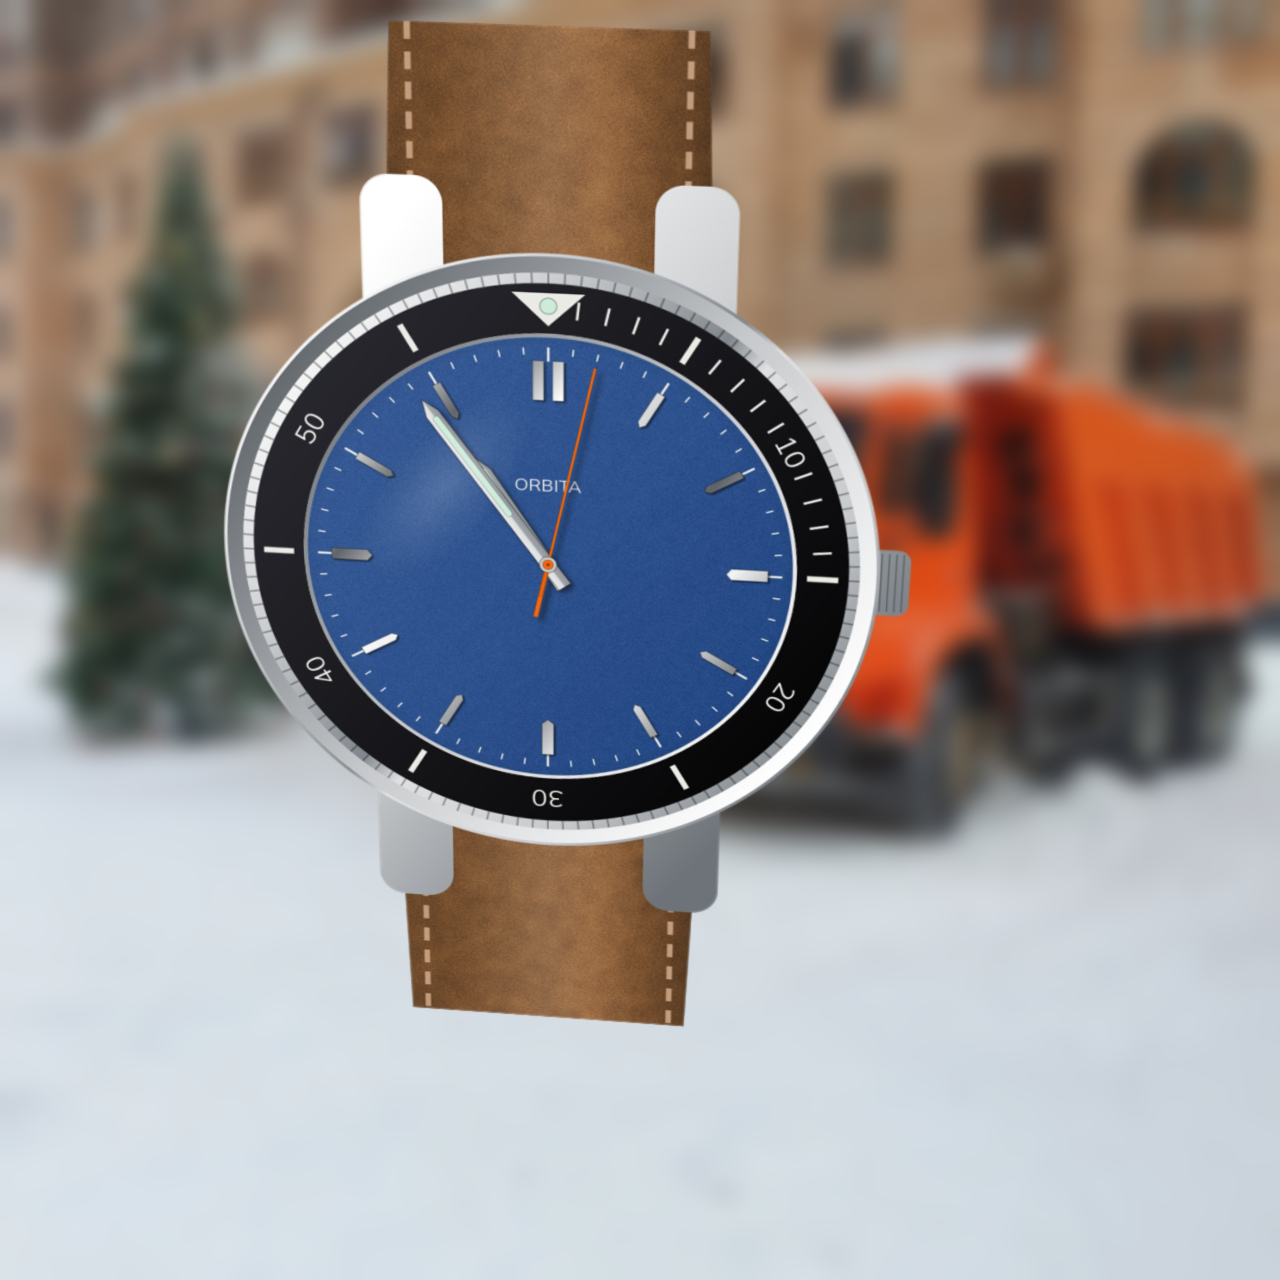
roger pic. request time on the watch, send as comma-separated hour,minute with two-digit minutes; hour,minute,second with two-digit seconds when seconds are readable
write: 10,54,02
